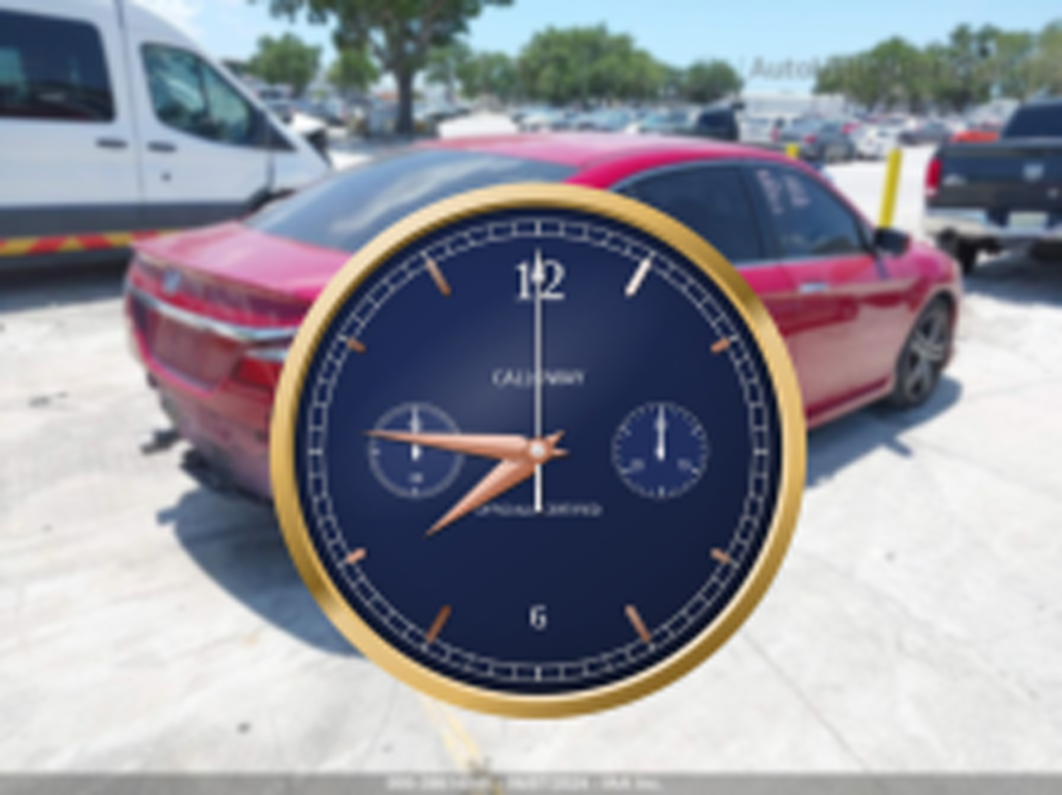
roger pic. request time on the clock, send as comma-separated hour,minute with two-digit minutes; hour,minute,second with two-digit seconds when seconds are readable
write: 7,46
